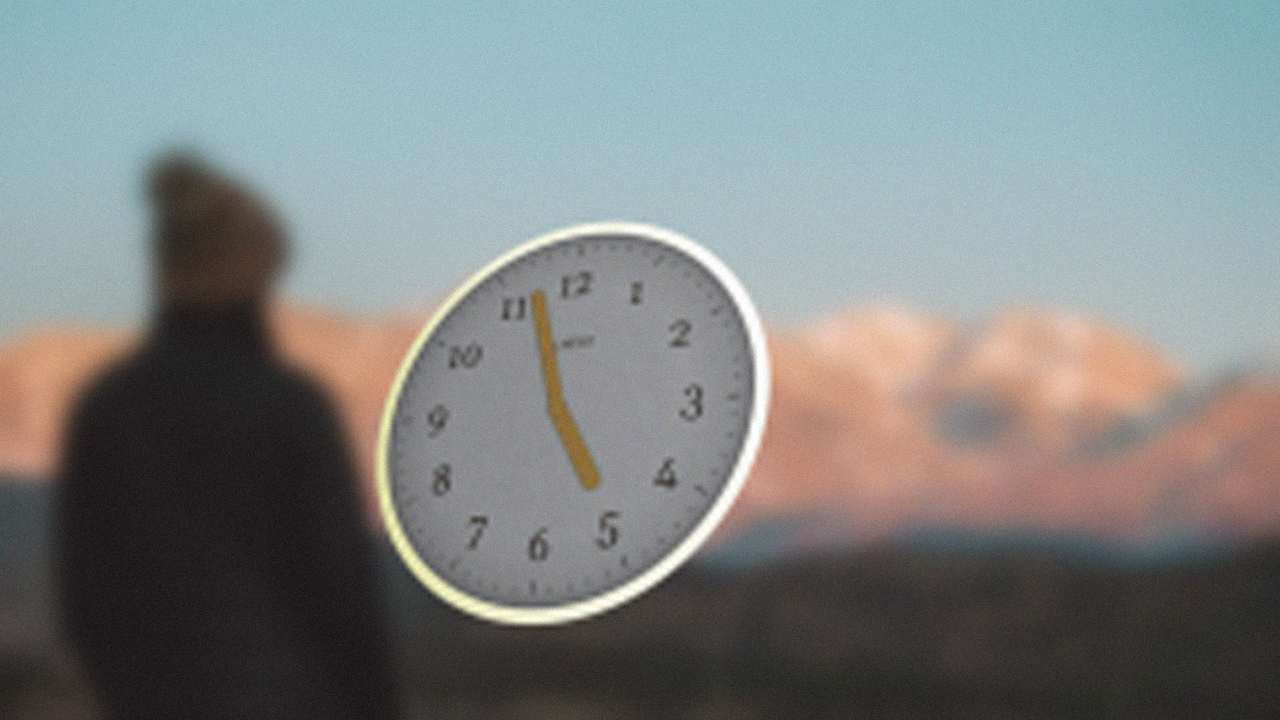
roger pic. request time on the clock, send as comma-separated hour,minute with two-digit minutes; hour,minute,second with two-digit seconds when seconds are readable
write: 4,57
